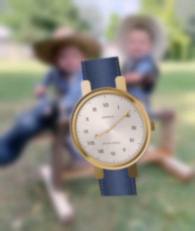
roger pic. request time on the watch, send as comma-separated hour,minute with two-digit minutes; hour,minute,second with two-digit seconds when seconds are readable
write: 8,09
